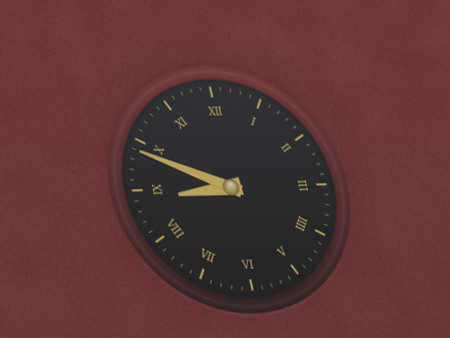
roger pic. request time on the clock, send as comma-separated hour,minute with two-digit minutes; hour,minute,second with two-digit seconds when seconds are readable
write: 8,49
